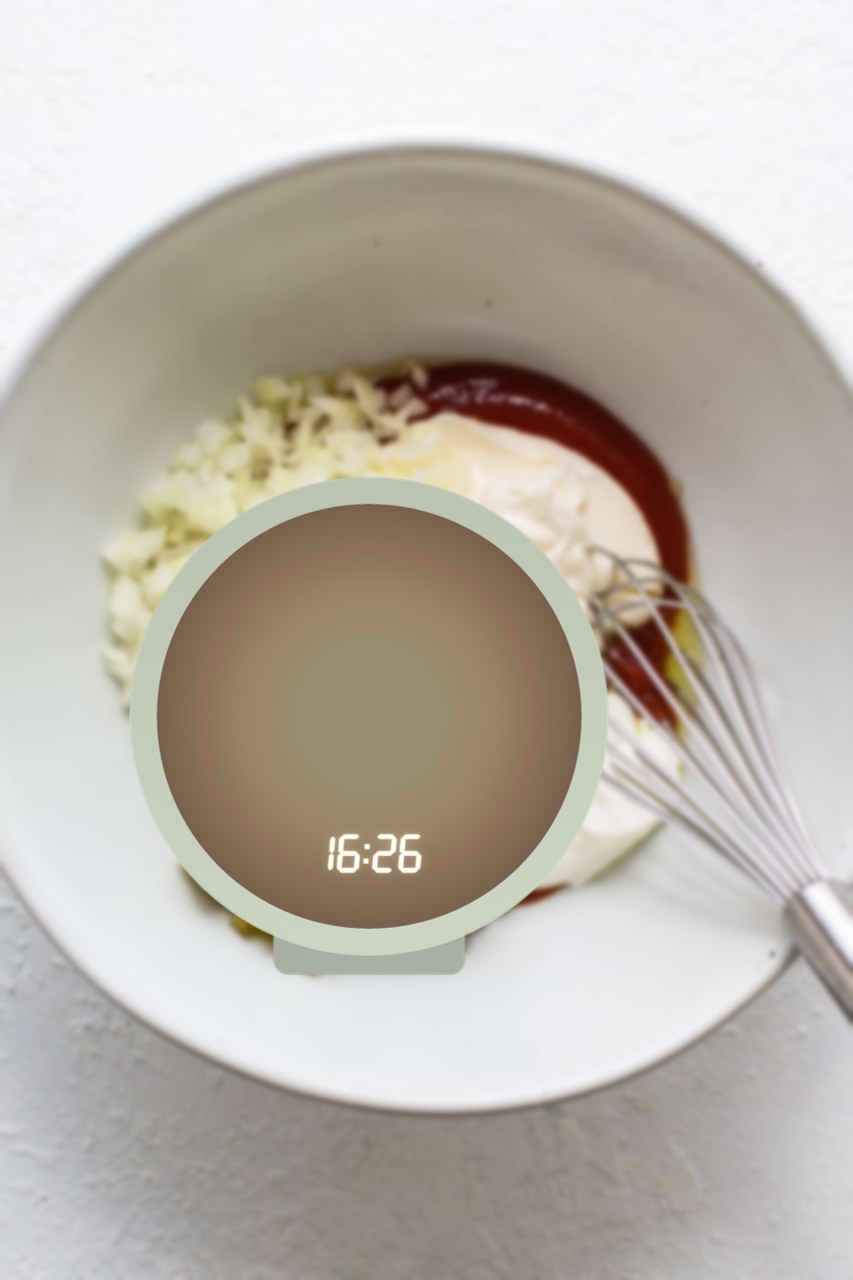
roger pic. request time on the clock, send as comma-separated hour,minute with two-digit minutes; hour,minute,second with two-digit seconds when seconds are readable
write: 16,26
